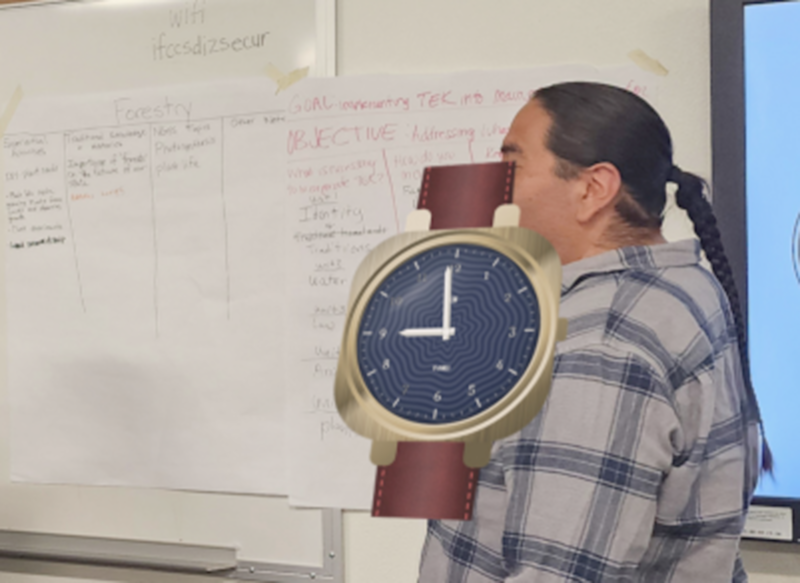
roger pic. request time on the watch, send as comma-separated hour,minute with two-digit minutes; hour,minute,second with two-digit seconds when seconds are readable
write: 8,59
